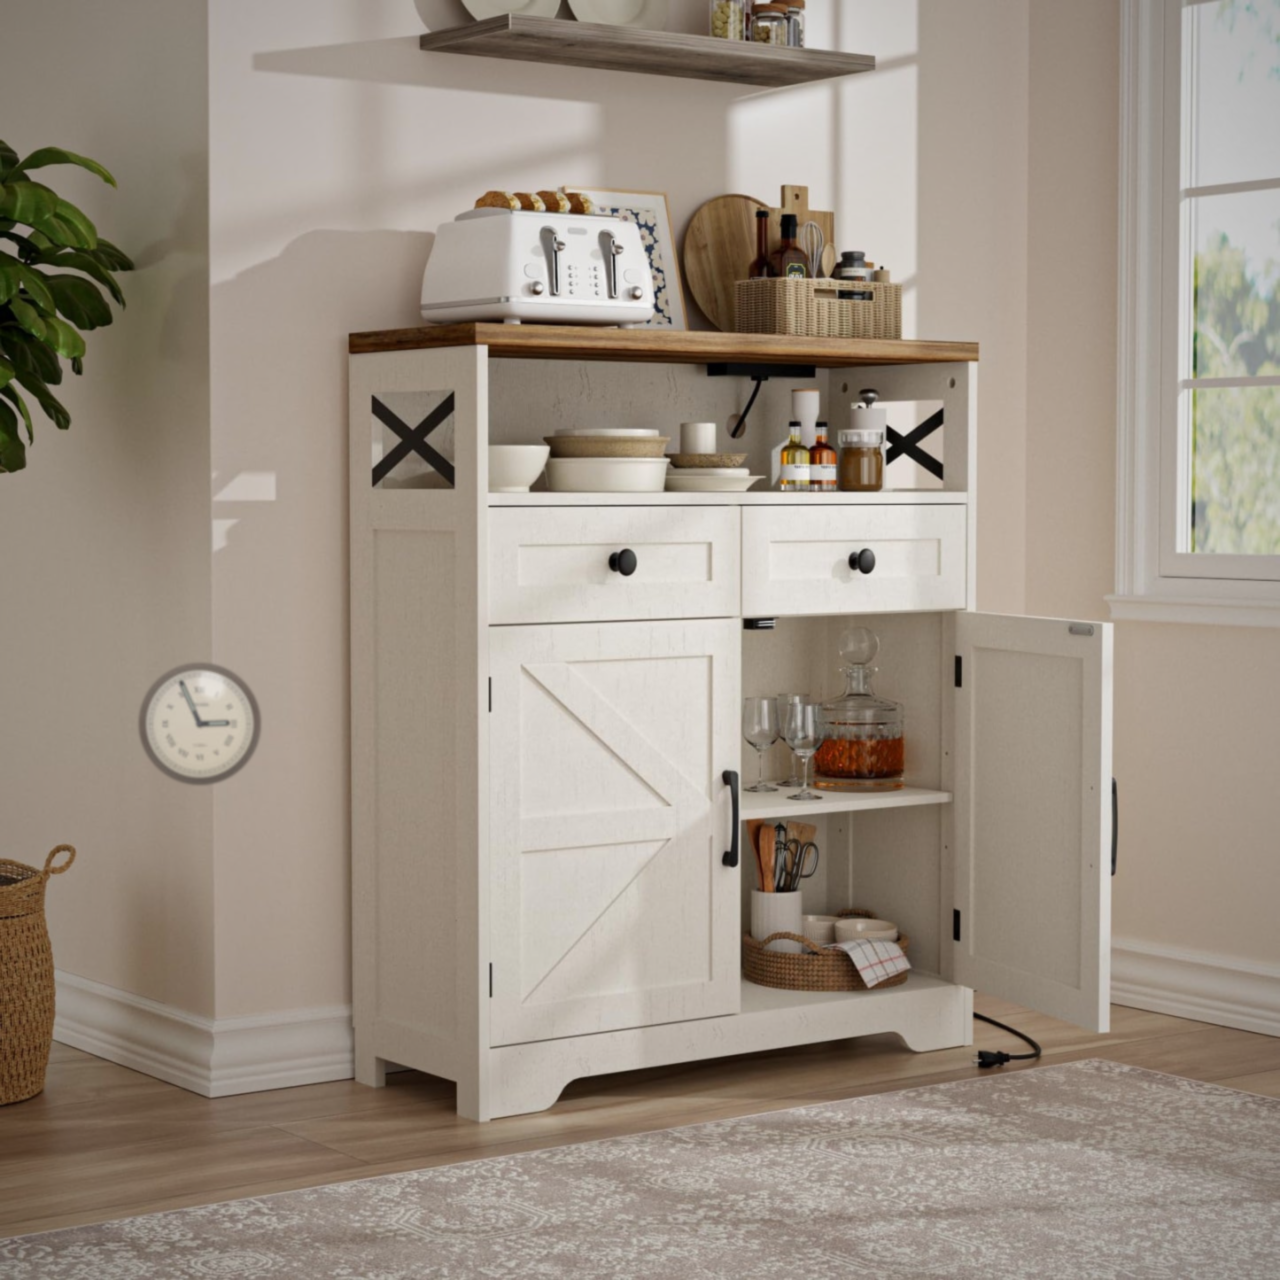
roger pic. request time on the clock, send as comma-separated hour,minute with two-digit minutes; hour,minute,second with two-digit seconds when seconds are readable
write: 2,56
